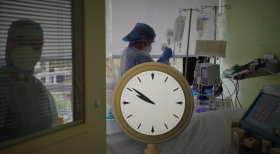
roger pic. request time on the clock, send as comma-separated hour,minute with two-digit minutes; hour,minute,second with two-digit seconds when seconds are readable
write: 9,51
